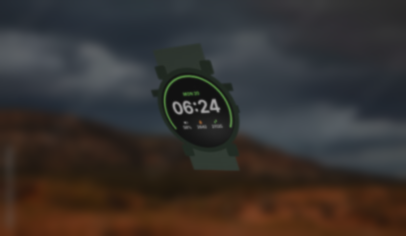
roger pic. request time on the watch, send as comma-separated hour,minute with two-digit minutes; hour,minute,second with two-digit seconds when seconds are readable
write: 6,24
